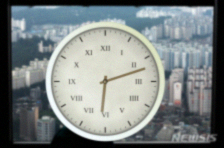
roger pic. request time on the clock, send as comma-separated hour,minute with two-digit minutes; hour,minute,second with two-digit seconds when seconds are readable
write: 6,12
